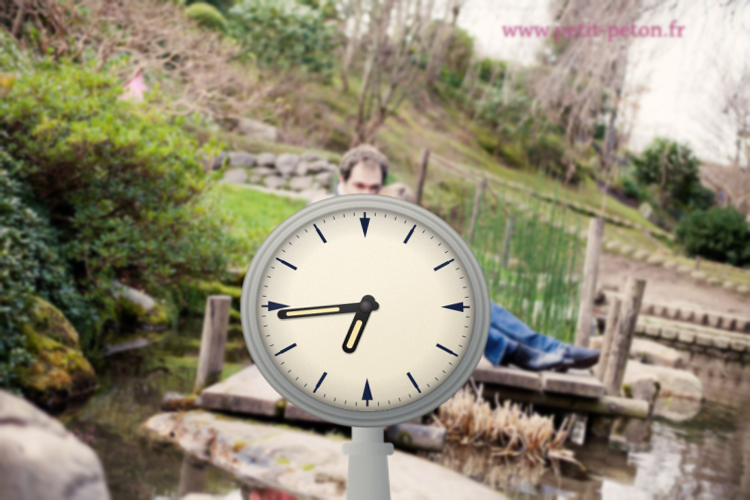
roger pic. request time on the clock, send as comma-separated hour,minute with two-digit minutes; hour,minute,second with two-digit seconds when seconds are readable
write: 6,44
